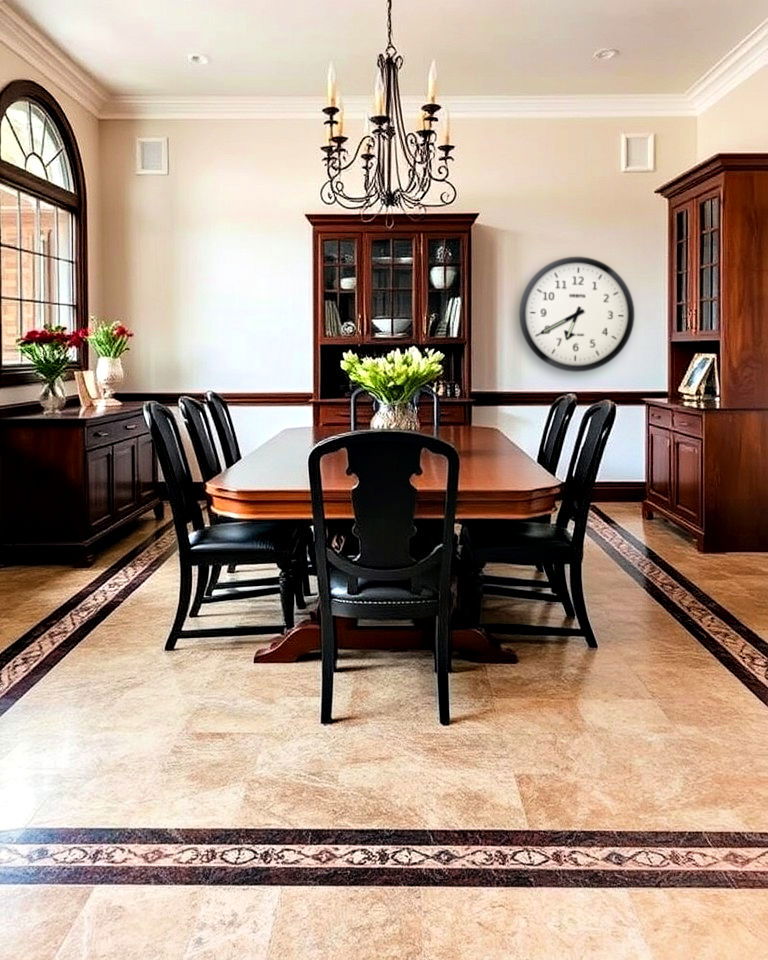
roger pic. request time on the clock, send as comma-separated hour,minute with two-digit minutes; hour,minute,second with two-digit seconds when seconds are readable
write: 6,40
